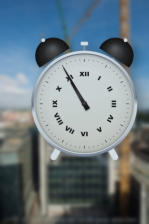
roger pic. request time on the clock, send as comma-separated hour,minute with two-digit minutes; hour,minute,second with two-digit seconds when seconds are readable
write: 10,55
